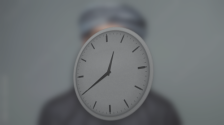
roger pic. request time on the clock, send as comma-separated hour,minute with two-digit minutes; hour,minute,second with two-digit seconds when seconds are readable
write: 12,40
